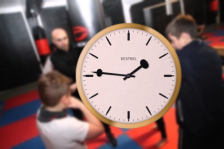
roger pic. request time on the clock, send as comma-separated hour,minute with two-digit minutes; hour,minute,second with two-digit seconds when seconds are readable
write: 1,46
